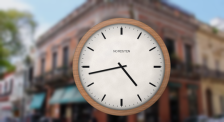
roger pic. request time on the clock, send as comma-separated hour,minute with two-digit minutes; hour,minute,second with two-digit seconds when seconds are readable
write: 4,43
